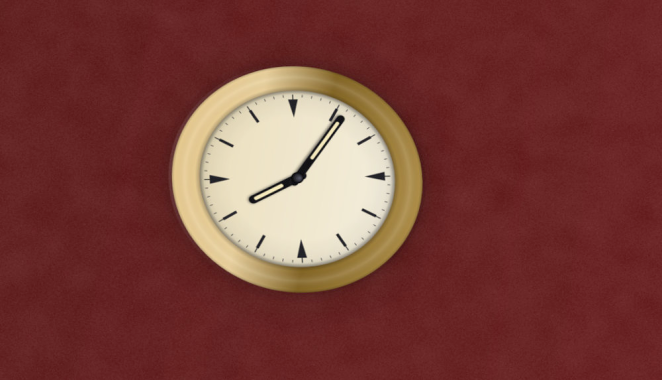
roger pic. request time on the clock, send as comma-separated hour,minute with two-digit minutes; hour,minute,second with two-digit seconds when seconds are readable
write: 8,06
